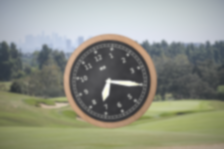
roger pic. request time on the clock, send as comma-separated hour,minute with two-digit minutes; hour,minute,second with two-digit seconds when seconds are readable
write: 7,20
